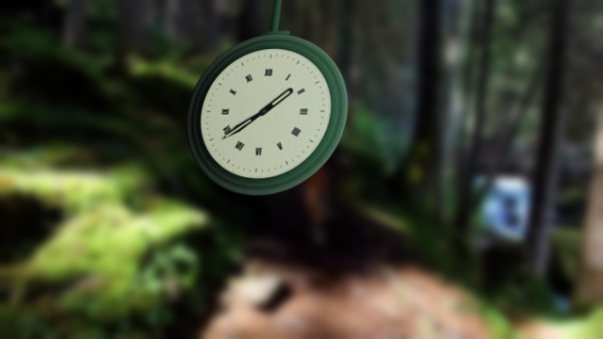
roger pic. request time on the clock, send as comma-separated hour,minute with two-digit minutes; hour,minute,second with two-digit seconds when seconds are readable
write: 1,39
